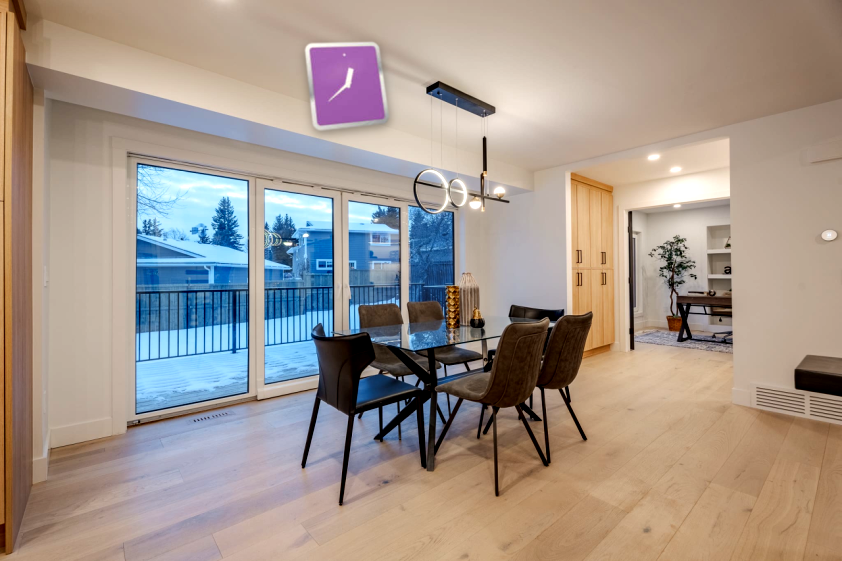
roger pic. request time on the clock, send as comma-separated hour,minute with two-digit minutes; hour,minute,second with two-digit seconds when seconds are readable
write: 12,39
